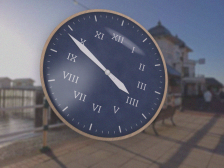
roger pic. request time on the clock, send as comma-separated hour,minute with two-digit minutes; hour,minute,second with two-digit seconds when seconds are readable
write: 3,49
